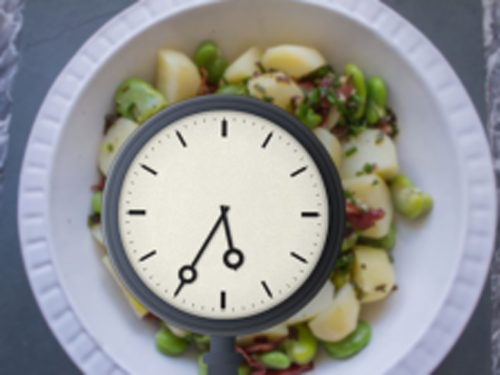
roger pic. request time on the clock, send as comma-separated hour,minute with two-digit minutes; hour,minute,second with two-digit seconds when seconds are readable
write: 5,35
